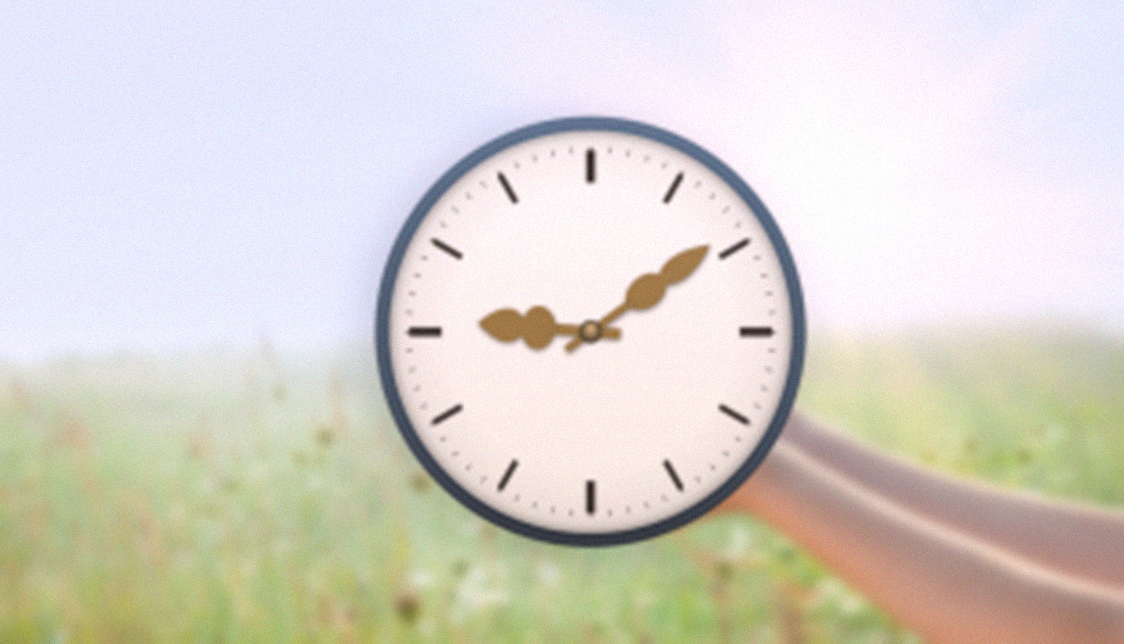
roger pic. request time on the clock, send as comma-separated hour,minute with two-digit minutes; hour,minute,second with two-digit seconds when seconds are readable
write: 9,09
